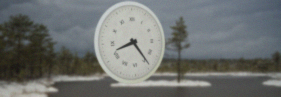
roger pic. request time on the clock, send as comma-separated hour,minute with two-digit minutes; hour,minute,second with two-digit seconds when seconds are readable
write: 8,24
